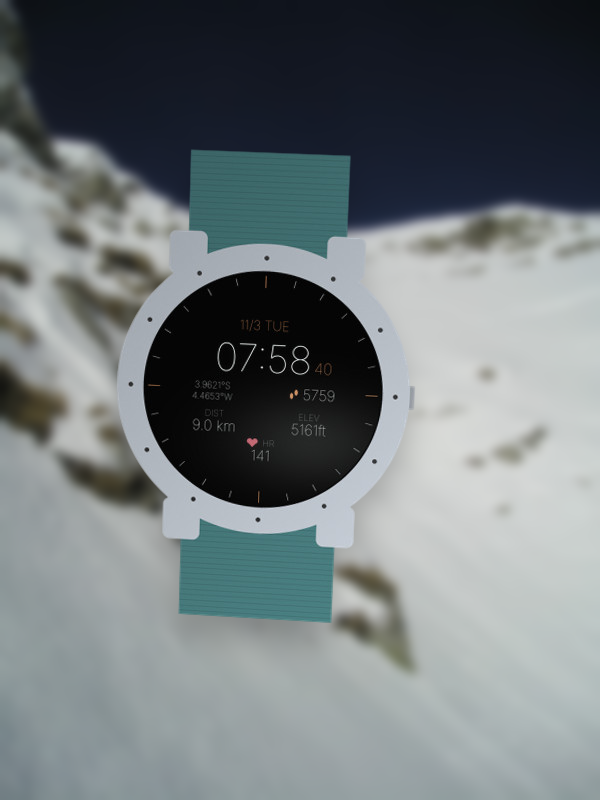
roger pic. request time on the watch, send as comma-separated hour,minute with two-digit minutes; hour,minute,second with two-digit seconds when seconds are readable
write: 7,58,40
